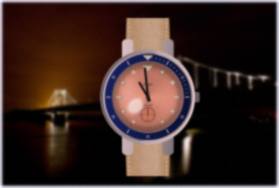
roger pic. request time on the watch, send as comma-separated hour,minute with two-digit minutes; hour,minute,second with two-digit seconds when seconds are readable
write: 10,59
